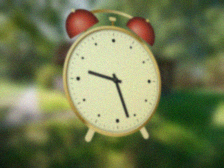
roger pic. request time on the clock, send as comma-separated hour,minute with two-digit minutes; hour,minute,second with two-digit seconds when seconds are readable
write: 9,27
